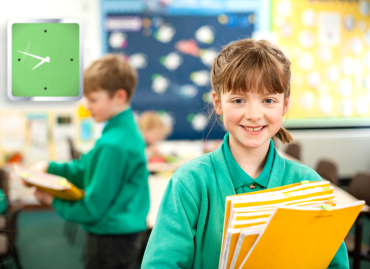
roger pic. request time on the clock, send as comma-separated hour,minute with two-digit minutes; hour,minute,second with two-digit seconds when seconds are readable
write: 7,48
